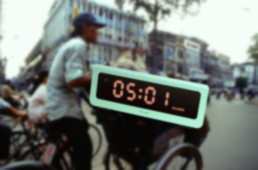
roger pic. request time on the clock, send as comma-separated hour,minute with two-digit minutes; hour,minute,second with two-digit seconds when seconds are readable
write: 5,01
